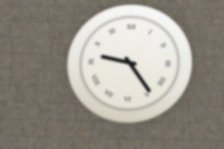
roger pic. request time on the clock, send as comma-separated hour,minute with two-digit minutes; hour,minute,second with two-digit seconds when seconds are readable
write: 9,24
